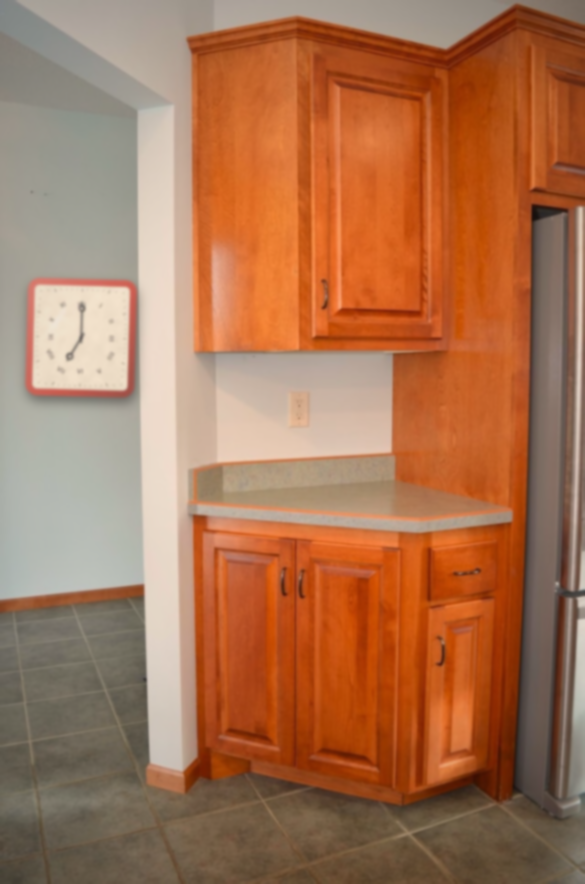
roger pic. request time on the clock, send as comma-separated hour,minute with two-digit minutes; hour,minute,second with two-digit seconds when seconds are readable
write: 7,00
